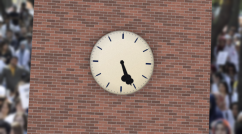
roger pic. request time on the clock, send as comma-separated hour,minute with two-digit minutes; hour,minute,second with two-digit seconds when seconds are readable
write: 5,26
